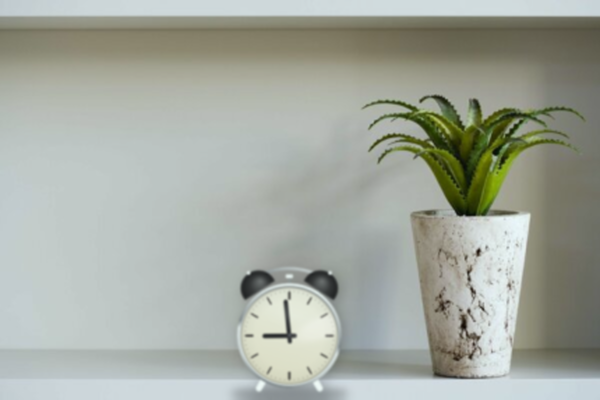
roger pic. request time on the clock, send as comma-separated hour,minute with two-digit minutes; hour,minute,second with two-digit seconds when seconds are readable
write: 8,59
